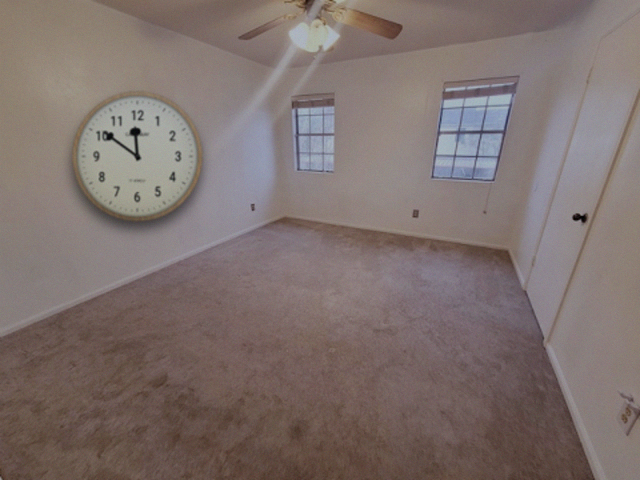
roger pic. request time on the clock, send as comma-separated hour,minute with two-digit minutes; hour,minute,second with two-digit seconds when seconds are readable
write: 11,51
